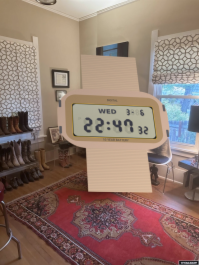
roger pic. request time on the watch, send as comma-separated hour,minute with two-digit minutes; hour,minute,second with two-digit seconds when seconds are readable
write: 22,47,32
